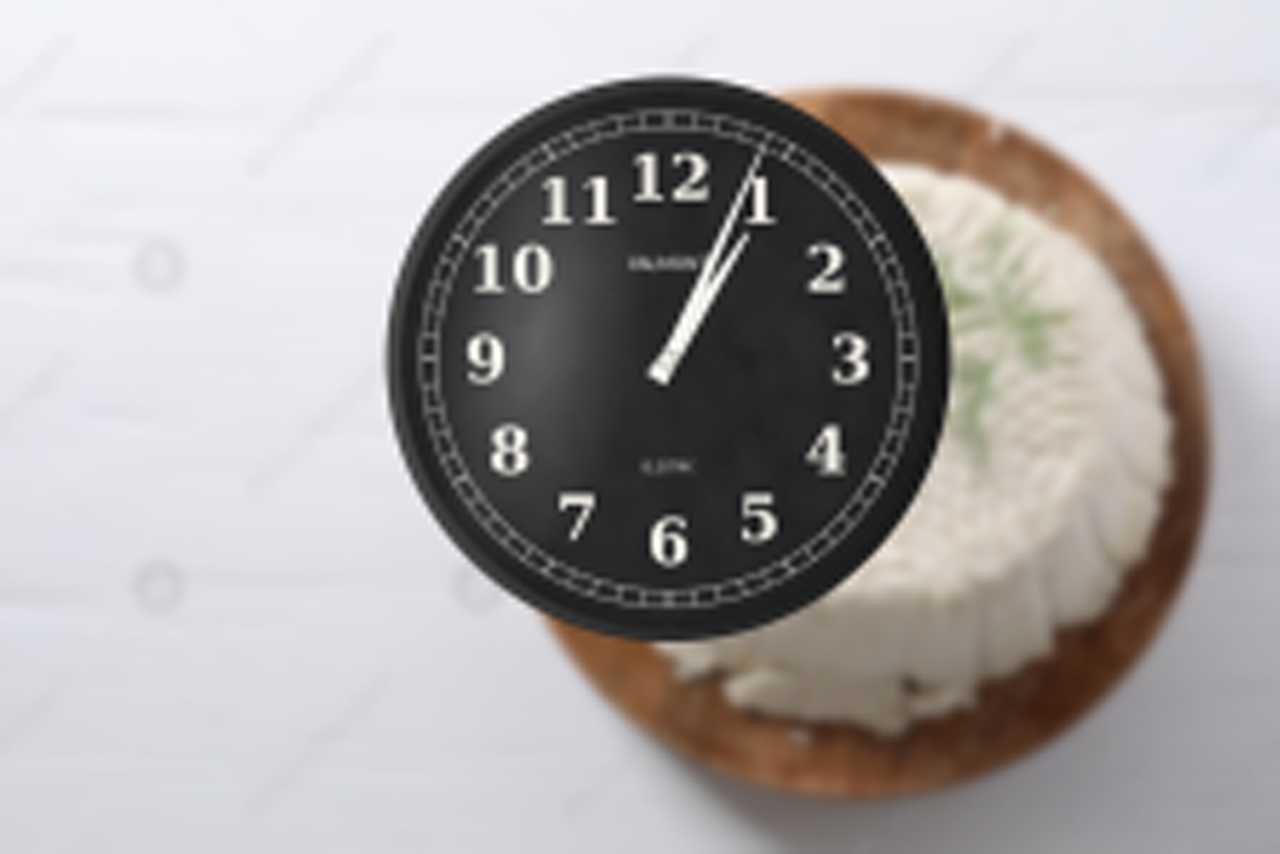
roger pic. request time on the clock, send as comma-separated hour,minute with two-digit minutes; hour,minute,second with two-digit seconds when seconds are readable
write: 1,04
